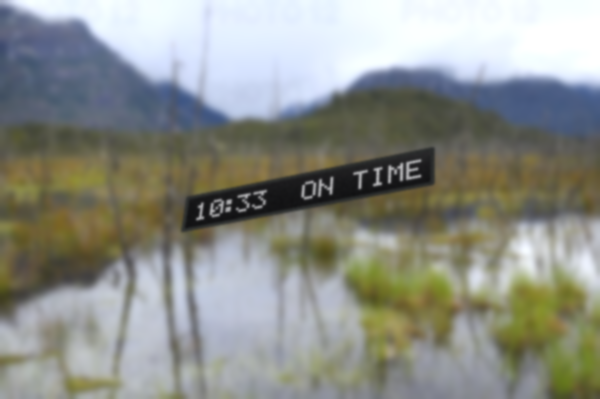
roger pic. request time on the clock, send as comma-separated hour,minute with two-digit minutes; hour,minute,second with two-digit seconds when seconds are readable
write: 10,33
